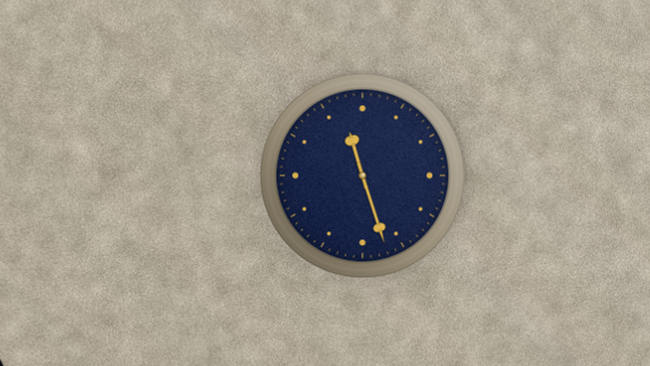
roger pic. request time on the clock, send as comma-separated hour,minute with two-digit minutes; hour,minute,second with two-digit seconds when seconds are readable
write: 11,27
